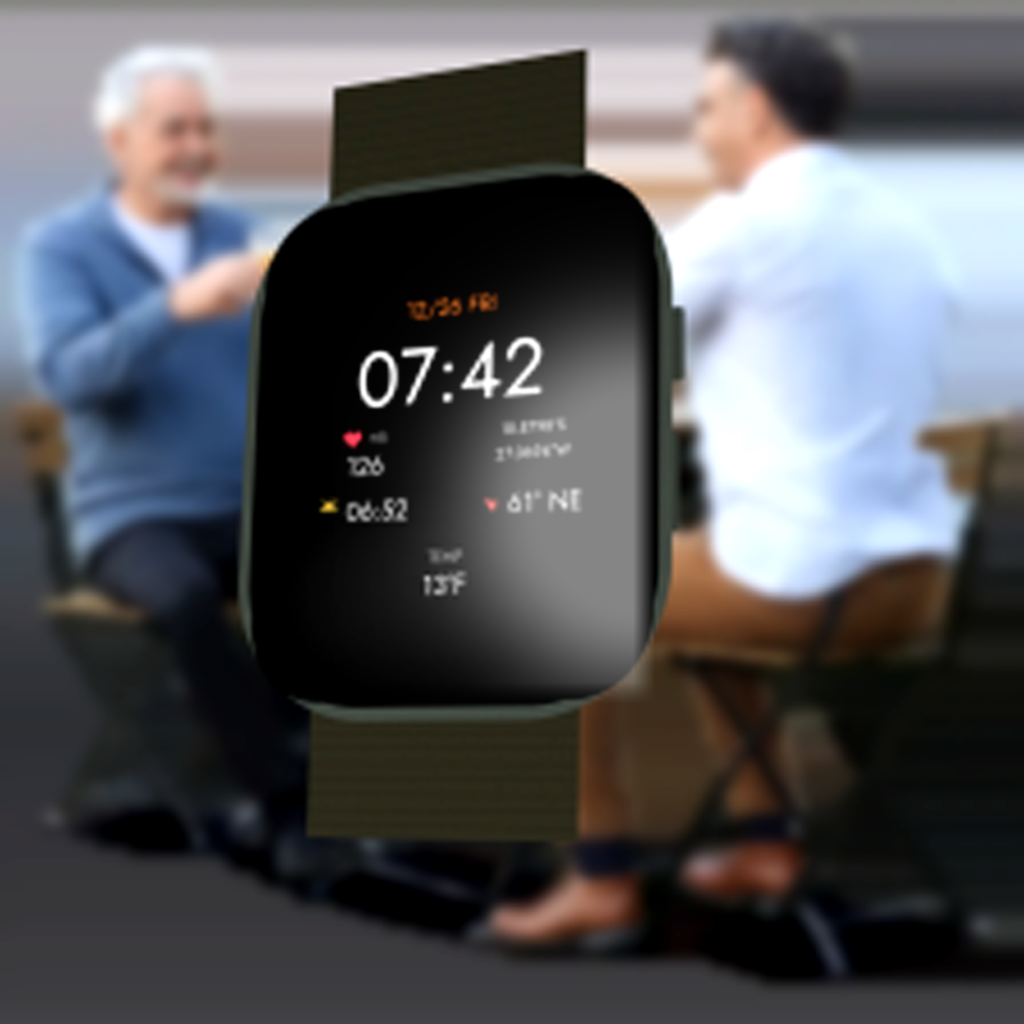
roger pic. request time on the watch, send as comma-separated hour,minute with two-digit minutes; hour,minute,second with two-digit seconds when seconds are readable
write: 7,42
